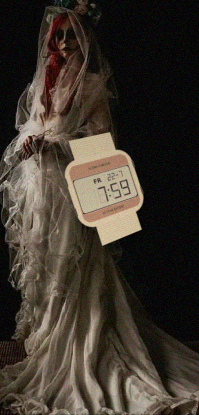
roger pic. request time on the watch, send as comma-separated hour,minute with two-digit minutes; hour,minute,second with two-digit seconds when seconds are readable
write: 7,59
